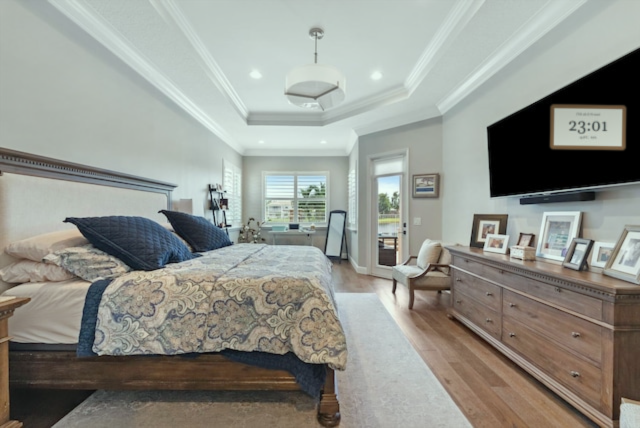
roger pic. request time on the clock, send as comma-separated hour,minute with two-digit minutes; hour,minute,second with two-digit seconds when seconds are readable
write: 23,01
